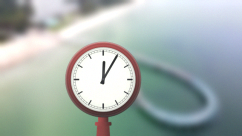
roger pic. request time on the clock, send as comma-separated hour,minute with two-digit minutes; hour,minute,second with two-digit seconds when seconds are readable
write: 12,05
